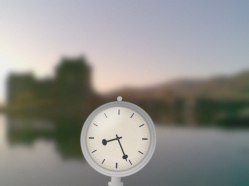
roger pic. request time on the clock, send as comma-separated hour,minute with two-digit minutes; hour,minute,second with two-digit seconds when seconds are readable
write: 8,26
